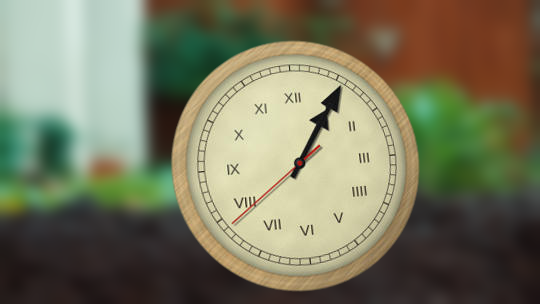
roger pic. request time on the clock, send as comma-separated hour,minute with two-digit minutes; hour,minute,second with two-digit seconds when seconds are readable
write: 1,05,39
